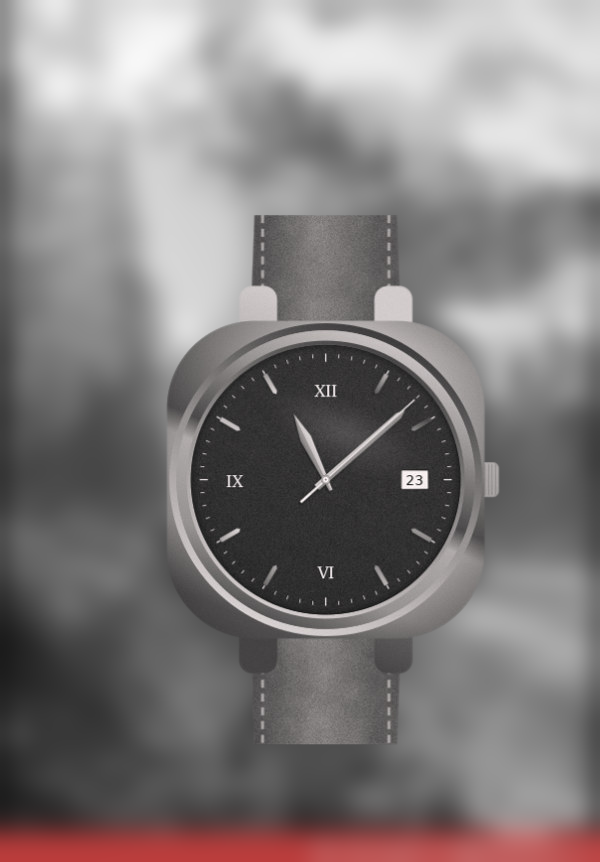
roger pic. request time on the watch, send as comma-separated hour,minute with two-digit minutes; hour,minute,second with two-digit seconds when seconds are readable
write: 11,08,08
